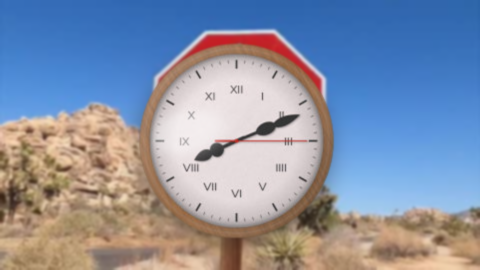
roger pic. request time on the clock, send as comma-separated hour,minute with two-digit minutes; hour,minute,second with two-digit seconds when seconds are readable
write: 8,11,15
